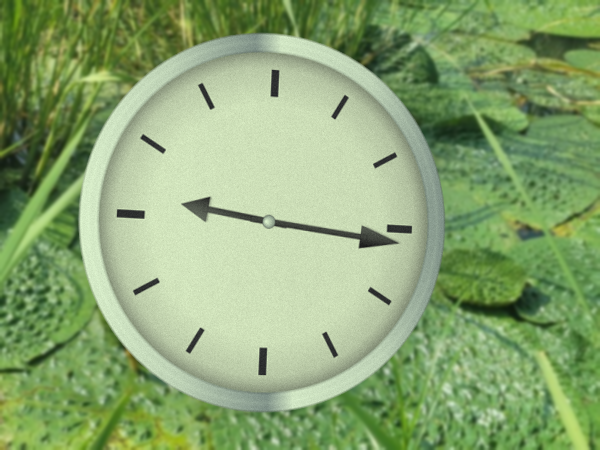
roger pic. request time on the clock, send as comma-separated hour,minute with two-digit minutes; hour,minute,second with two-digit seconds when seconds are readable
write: 9,16
